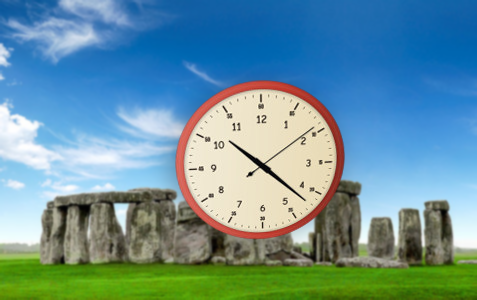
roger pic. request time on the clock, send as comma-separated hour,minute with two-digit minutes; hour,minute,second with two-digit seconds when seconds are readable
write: 10,22,09
